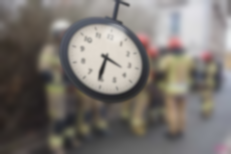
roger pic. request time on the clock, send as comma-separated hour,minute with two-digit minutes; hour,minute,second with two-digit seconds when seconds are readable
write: 3,31
